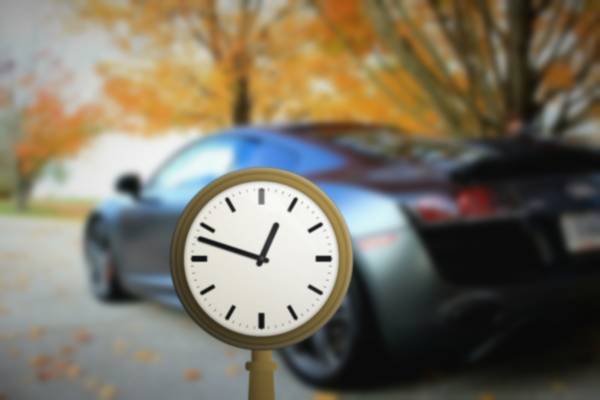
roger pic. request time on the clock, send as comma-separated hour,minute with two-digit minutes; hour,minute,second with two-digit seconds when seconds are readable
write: 12,48
